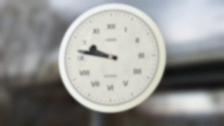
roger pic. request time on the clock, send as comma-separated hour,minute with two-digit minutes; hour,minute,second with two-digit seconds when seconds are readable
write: 9,47
